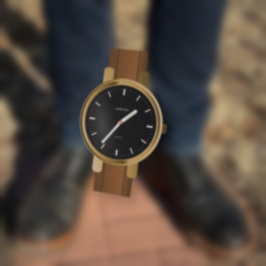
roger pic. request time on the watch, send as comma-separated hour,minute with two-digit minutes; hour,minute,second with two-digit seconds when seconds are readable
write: 1,36
